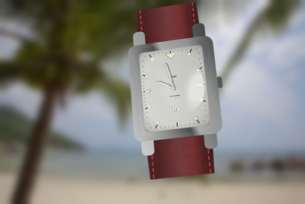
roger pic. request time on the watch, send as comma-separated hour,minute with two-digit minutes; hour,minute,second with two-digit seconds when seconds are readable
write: 9,58
